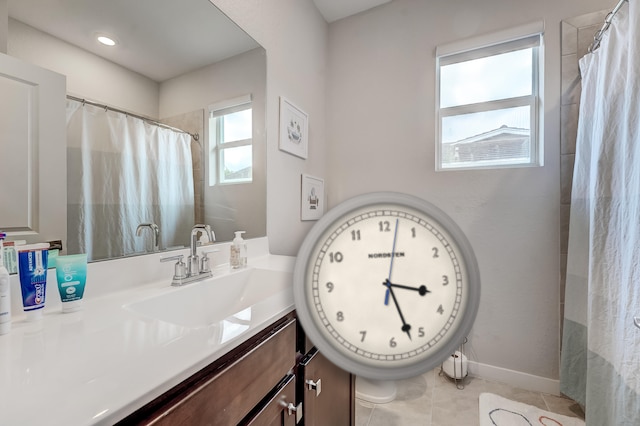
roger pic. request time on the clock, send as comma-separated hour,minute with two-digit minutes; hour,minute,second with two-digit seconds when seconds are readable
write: 3,27,02
